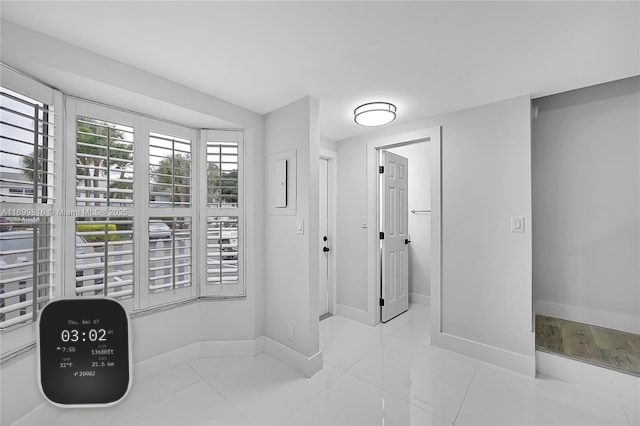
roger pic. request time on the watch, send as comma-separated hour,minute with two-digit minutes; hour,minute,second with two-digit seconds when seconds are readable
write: 3,02
